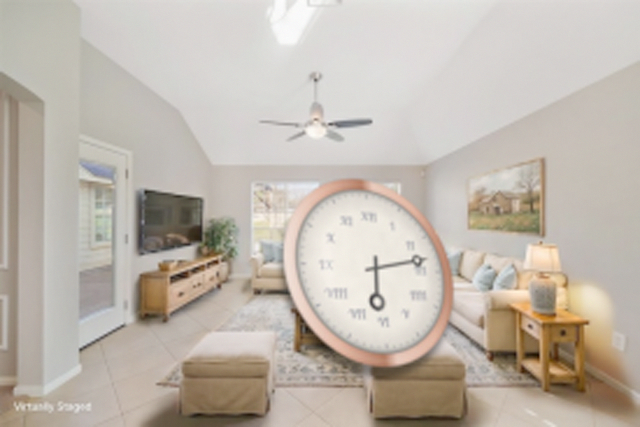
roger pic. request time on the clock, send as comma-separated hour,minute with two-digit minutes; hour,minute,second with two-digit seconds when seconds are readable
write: 6,13
